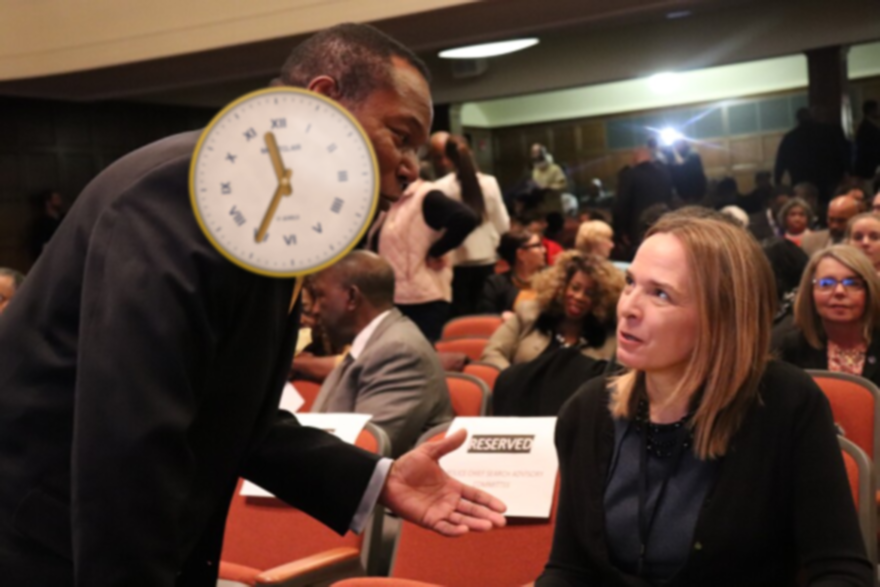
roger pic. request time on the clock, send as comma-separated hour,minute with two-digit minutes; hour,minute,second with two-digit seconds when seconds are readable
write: 11,35
